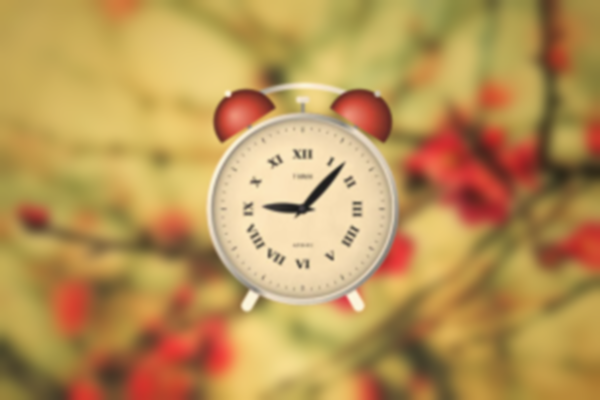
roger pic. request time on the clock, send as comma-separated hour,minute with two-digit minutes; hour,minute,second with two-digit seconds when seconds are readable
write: 9,07
